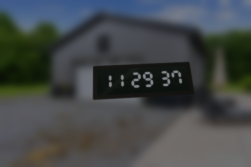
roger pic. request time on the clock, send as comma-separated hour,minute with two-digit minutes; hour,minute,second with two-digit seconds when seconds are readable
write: 11,29,37
